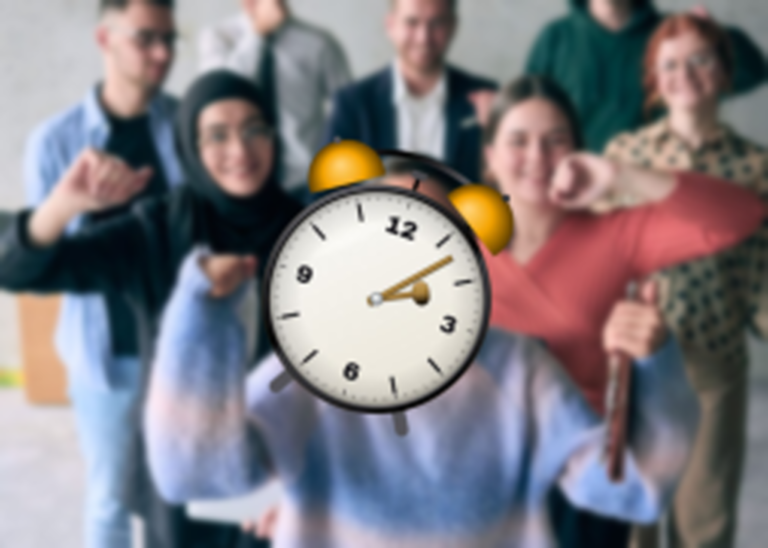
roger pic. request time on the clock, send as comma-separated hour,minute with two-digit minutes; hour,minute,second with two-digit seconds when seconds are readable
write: 2,07
